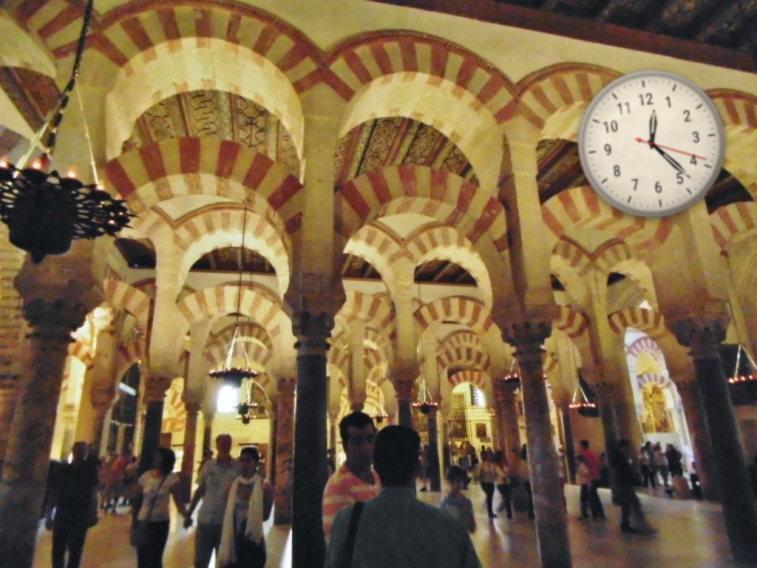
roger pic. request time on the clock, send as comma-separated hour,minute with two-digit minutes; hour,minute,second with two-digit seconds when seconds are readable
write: 12,23,19
